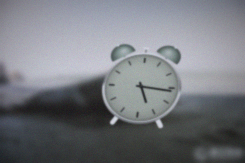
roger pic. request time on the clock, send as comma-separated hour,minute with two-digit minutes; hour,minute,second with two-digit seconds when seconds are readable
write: 5,16
